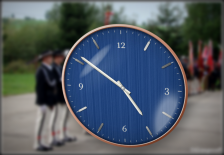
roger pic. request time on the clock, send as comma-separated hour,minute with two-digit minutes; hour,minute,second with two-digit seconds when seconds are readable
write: 4,51
